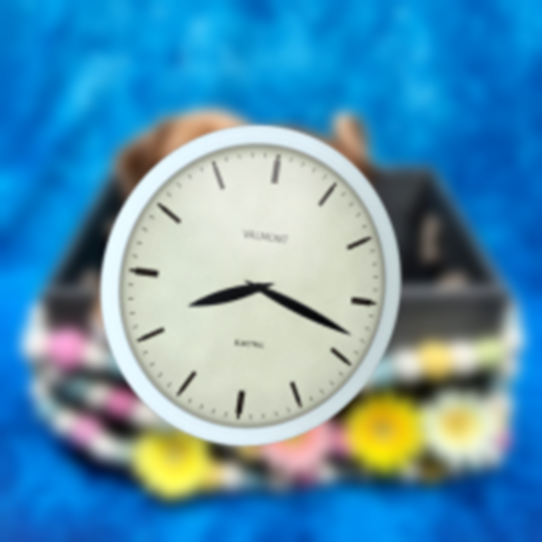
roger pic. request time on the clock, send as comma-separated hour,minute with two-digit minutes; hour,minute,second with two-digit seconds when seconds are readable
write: 8,18
